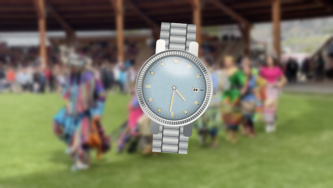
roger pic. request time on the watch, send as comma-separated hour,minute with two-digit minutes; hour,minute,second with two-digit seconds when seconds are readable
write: 4,31
